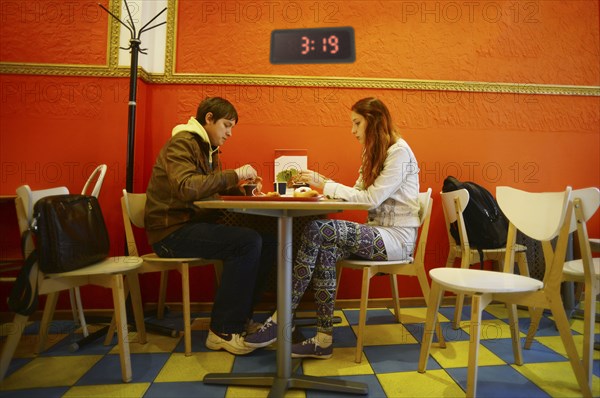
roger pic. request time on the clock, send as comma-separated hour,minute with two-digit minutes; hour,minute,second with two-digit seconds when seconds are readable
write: 3,19
